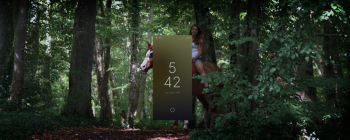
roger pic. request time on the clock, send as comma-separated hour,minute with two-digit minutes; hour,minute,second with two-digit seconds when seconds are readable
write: 5,42
